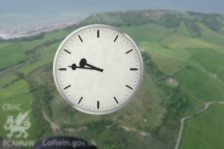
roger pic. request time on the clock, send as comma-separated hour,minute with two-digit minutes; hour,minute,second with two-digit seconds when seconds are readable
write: 9,46
